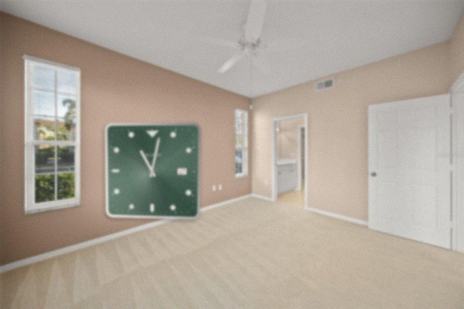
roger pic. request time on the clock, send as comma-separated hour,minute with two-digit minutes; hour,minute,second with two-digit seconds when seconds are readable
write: 11,02
